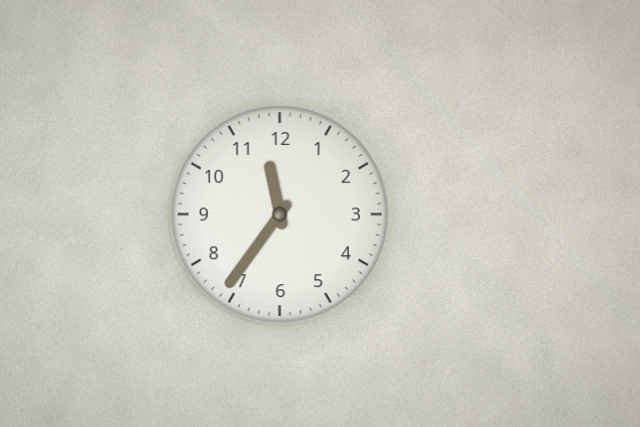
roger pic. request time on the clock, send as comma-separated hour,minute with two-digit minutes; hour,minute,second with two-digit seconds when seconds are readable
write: 11,36
